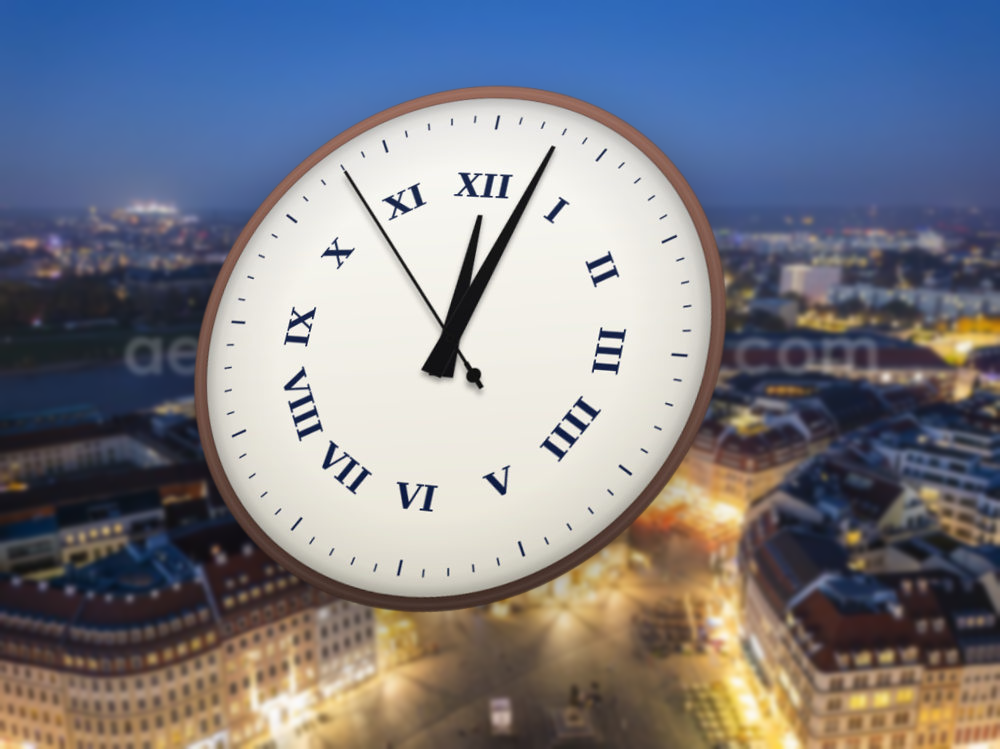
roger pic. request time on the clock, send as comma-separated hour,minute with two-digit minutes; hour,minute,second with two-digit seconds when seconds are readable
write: 12,02,53
